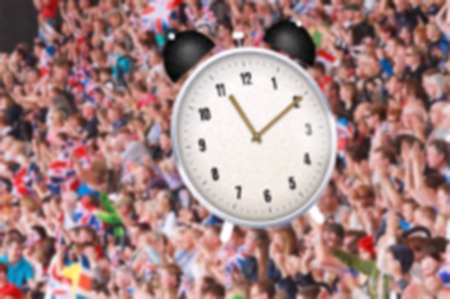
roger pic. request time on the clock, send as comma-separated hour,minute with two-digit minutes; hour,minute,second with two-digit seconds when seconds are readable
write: 11,10
